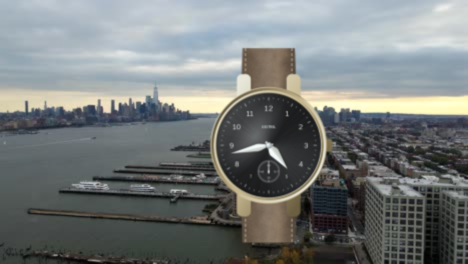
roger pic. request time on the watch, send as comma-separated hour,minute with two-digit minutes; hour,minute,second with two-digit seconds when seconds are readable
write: 4,43
